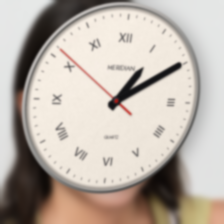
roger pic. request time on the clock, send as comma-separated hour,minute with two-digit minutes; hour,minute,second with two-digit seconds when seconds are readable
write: 1,09,51
